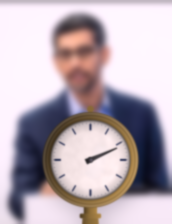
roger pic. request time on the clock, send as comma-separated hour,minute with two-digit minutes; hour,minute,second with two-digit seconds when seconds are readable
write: 2,11
